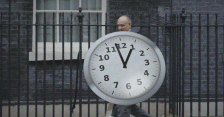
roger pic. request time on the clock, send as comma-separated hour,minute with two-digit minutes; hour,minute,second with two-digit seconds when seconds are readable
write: 12,58
